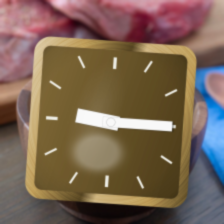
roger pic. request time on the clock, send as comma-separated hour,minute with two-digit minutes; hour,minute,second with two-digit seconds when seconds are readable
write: 9,15
